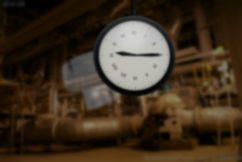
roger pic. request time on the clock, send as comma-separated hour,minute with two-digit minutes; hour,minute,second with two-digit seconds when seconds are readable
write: 9,15
